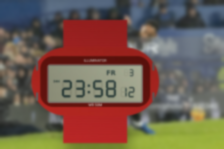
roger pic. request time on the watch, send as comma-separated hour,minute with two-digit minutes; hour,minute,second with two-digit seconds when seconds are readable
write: 23,58,12
